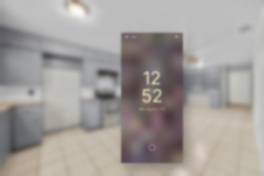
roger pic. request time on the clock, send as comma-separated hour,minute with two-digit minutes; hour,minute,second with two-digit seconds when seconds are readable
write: 12,52
